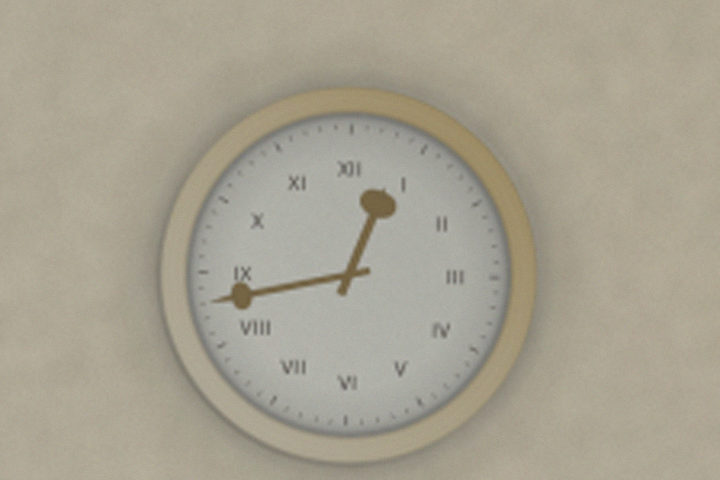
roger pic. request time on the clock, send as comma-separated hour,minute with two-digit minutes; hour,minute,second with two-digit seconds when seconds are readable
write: 12,43
